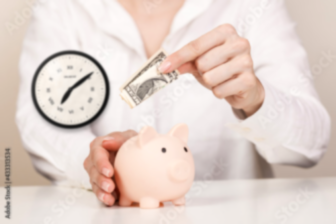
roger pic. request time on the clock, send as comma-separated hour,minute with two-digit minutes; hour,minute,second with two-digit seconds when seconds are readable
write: 7,09
